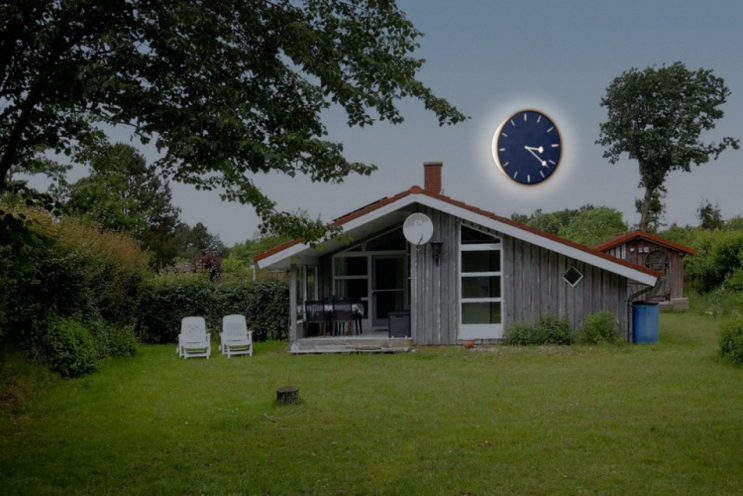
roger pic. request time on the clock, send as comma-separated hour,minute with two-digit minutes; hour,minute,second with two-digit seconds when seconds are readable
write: 3,22
